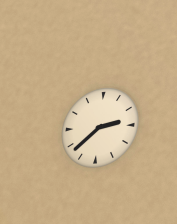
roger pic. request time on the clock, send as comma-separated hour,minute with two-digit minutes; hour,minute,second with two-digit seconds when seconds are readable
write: 2,38
